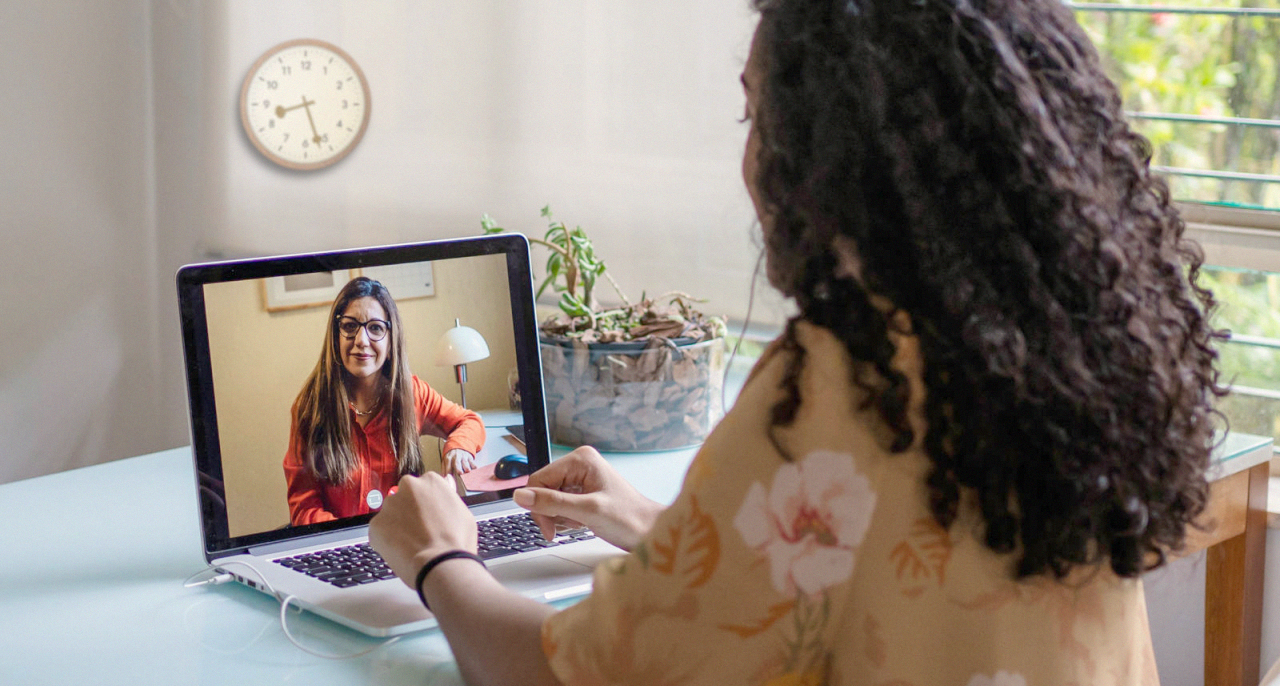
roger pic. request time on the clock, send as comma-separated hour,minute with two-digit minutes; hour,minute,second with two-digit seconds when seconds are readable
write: 8,27
